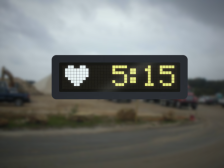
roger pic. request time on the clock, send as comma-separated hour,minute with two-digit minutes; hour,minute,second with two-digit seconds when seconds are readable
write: 5,15
